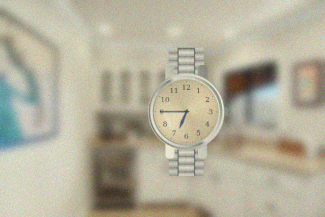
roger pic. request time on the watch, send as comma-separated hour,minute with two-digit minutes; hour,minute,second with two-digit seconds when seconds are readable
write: 6,45
